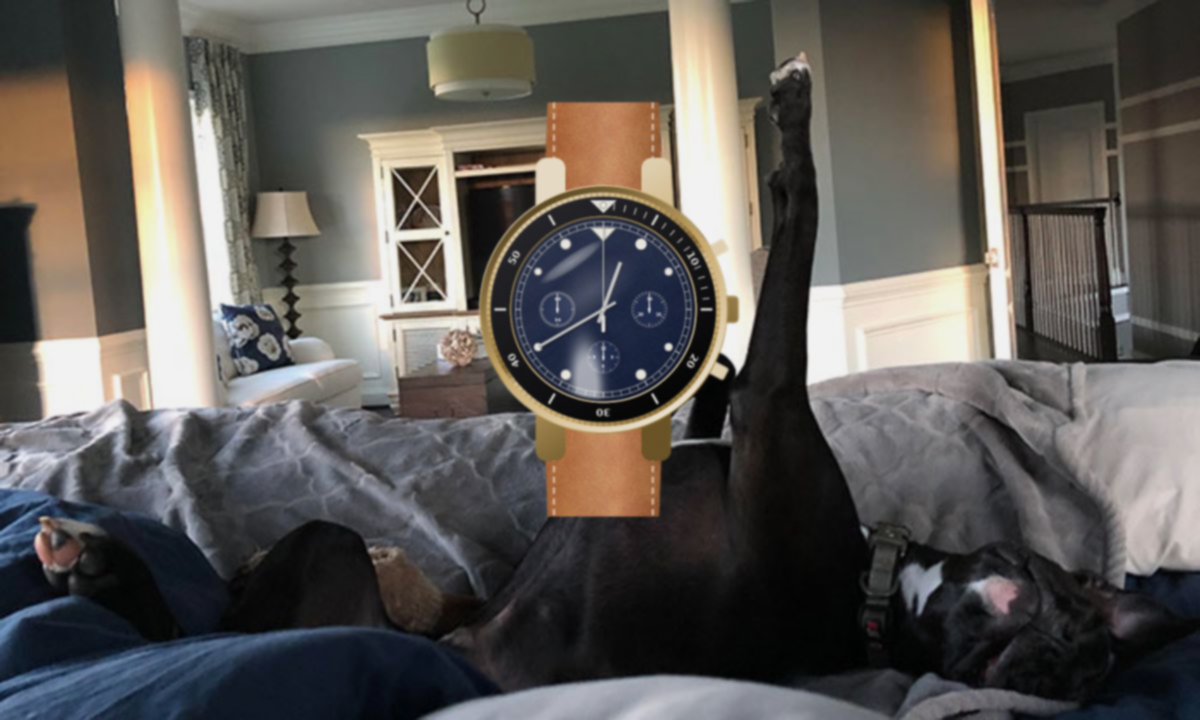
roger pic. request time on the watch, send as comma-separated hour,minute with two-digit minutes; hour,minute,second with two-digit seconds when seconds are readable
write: 12,40
